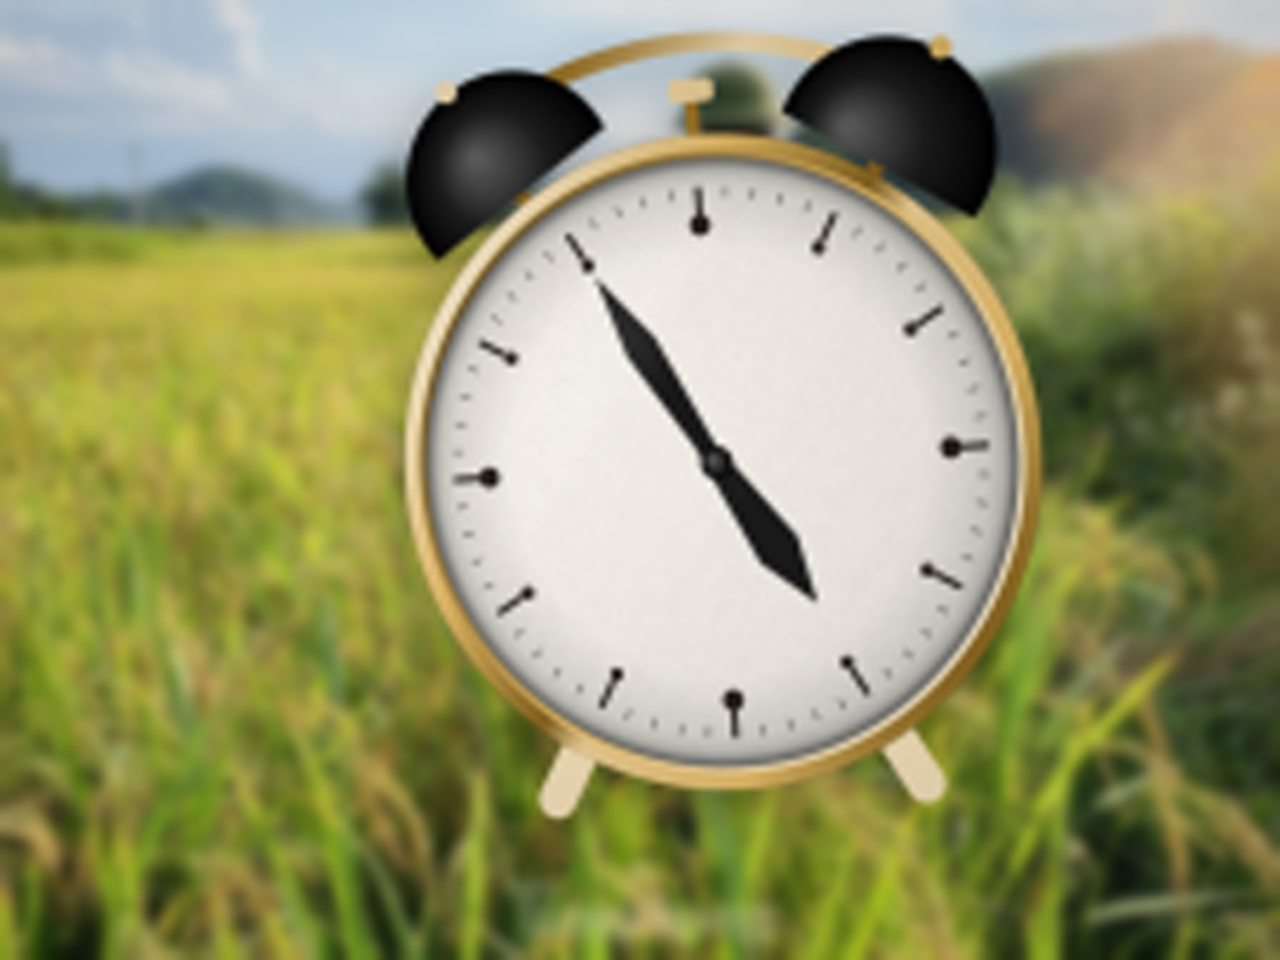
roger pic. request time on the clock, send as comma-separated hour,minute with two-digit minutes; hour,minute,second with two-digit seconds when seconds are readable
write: 4,55
